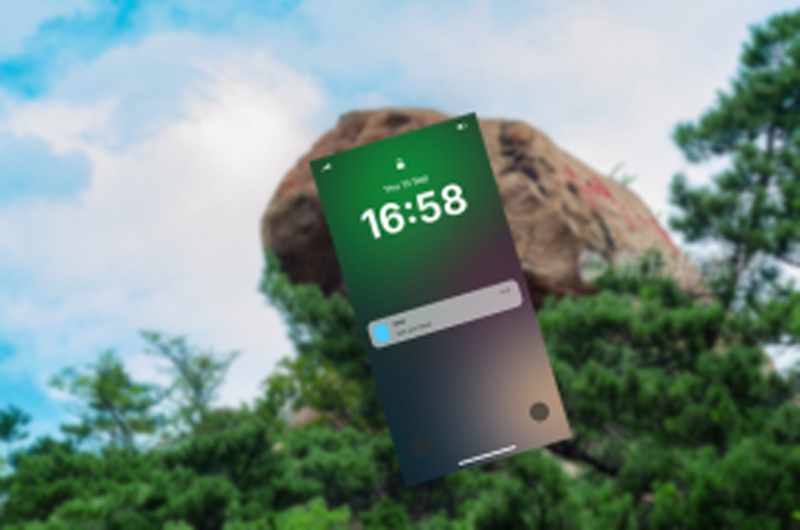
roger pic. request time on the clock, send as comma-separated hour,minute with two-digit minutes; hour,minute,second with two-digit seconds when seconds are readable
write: 16,58
